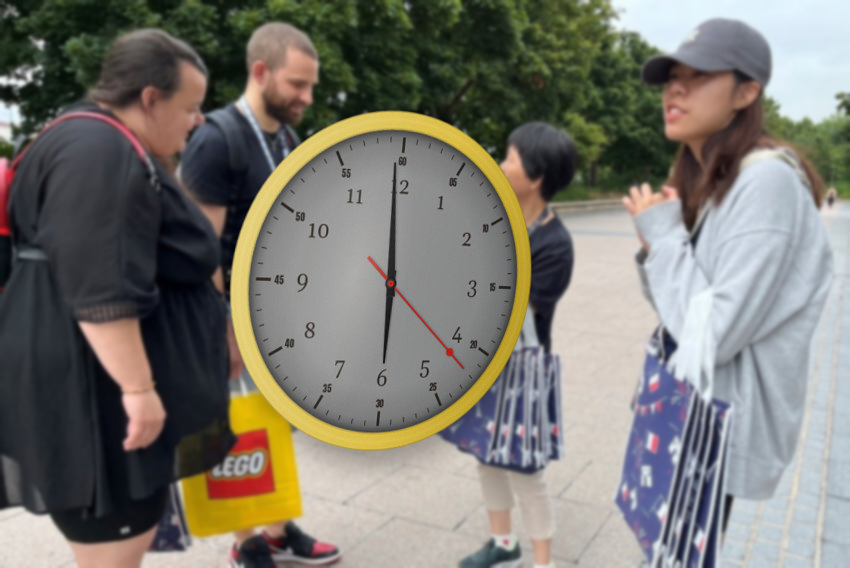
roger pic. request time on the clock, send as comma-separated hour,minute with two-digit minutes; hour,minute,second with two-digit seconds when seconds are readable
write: 5,59,22
